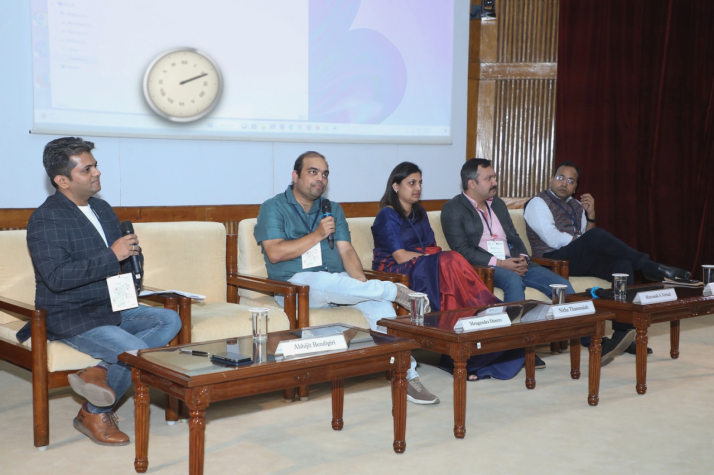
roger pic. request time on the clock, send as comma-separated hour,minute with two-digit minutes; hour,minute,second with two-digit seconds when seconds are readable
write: 2,11
